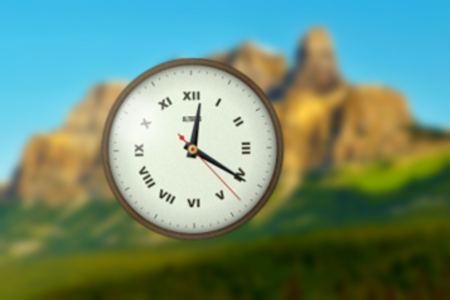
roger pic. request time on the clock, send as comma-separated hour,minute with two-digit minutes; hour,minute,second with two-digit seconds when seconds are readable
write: 12,20,23
